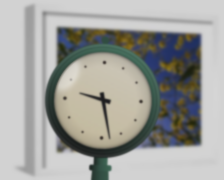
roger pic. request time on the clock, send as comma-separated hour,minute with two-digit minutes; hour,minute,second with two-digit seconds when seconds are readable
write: 9,28
